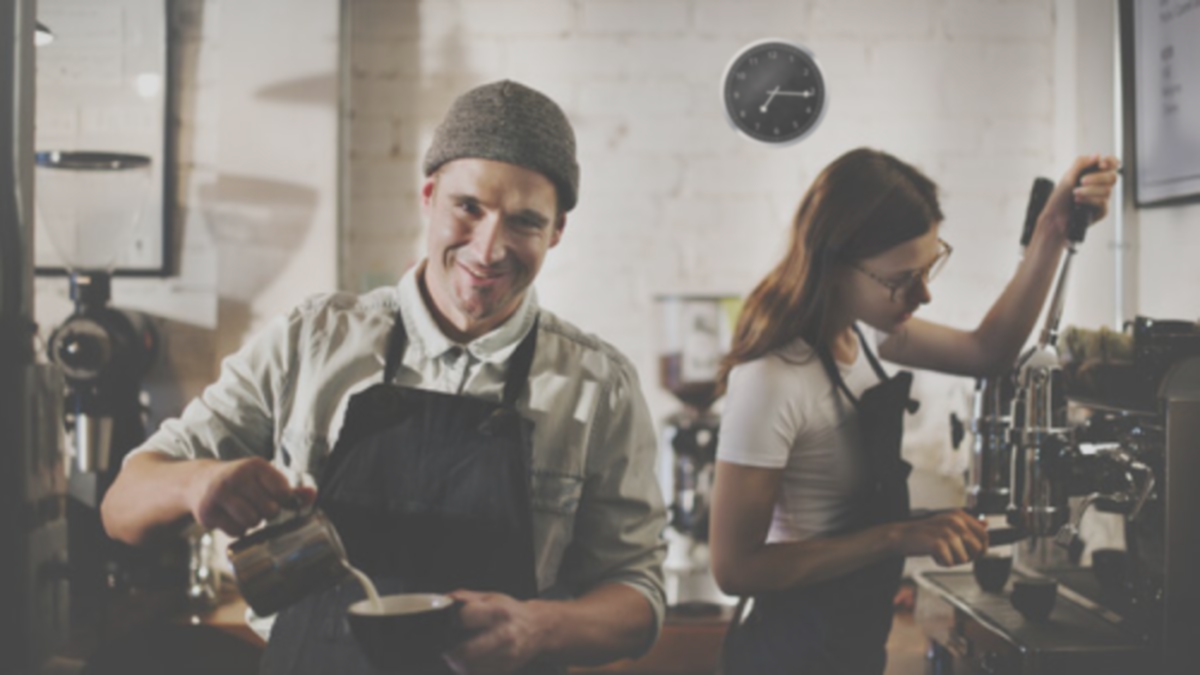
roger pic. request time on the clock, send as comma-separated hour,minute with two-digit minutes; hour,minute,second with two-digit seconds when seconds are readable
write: 7,16
